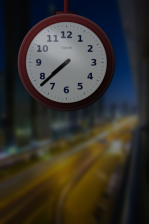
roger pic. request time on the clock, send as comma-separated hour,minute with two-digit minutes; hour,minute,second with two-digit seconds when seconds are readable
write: 7,38
